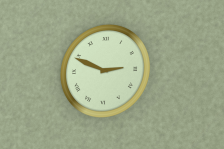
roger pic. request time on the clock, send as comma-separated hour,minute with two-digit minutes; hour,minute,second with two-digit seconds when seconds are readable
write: 2,49
